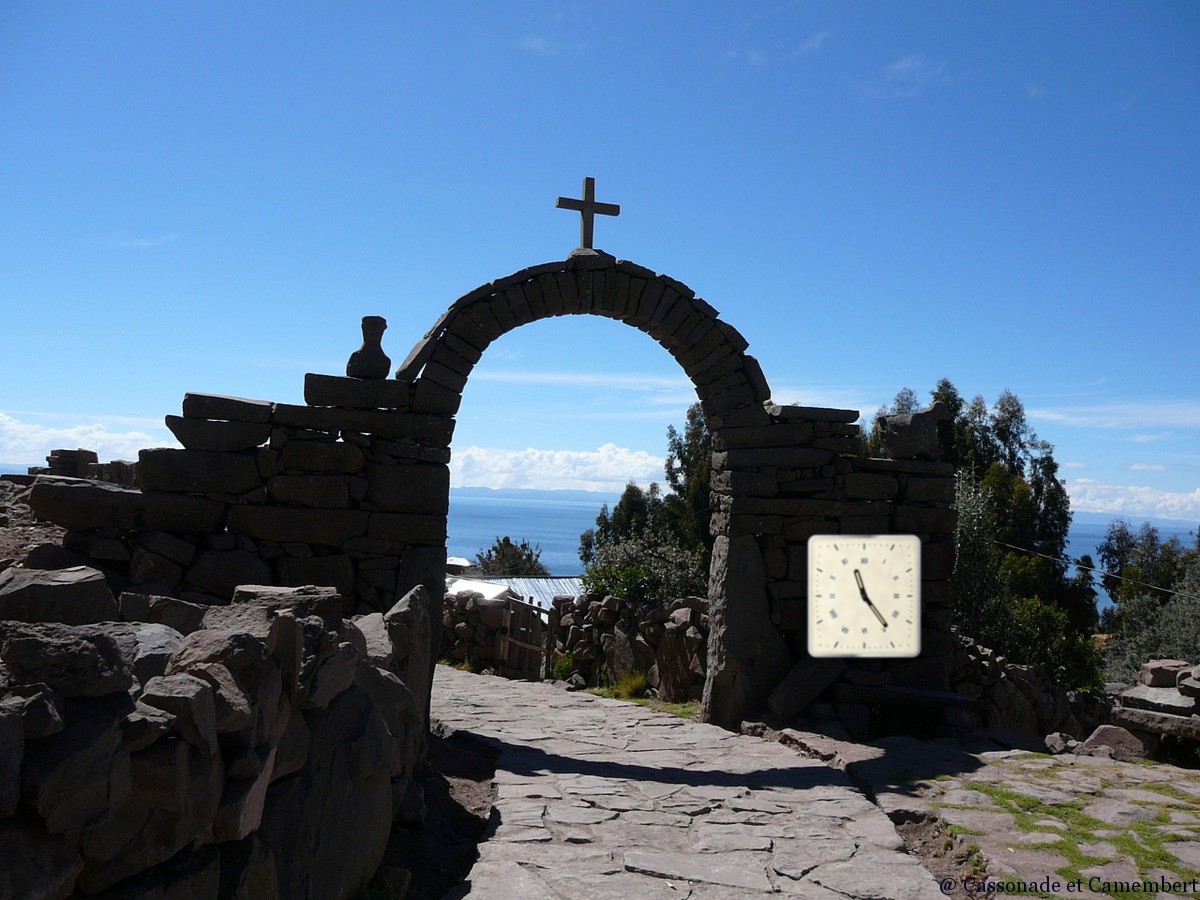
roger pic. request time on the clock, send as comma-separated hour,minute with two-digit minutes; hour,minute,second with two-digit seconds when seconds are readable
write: 11,24
